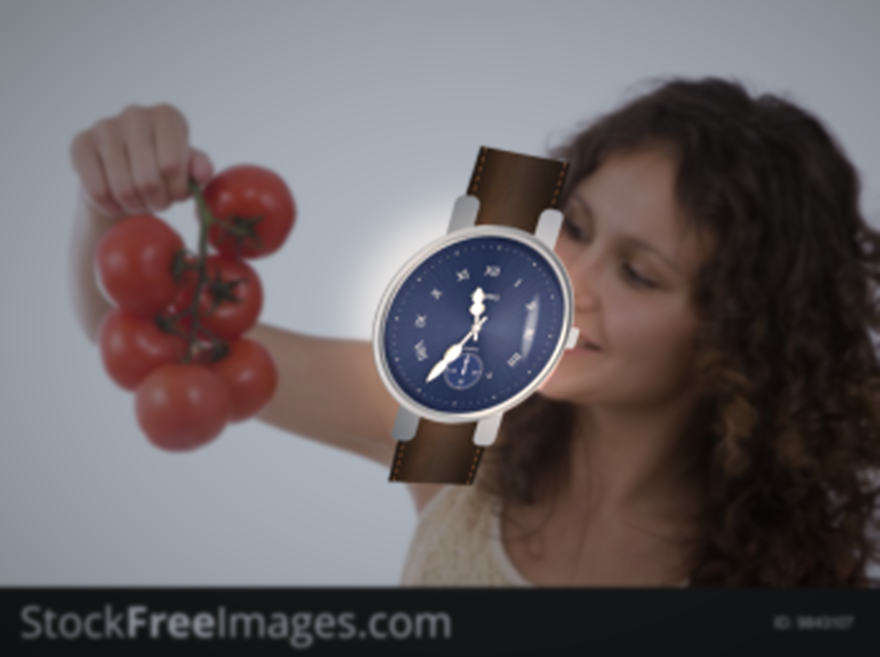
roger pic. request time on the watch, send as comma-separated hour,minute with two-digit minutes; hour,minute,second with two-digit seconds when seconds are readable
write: 11,35
